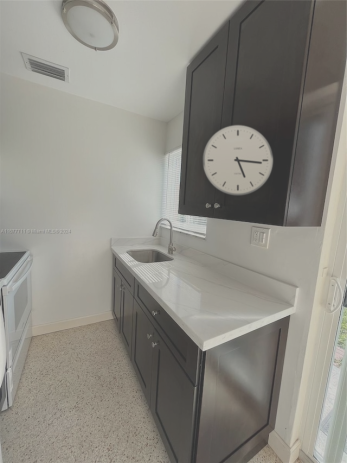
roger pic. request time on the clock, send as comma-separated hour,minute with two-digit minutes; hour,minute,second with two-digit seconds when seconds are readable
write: 5,16
